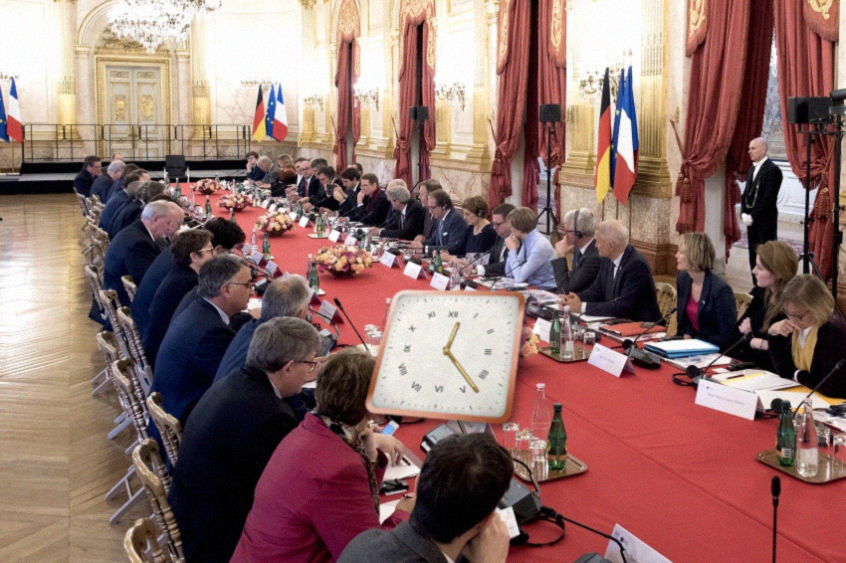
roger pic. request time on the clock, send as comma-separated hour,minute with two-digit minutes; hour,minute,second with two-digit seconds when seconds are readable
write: 12,23
